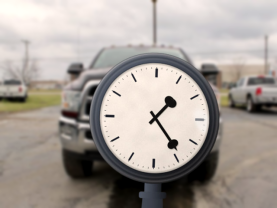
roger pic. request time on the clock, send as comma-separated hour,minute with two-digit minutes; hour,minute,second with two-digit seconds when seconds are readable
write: 1,24
